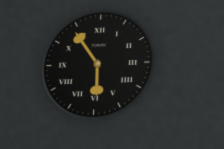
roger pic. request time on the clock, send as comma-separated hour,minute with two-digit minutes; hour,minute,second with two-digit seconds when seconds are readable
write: 5,54
